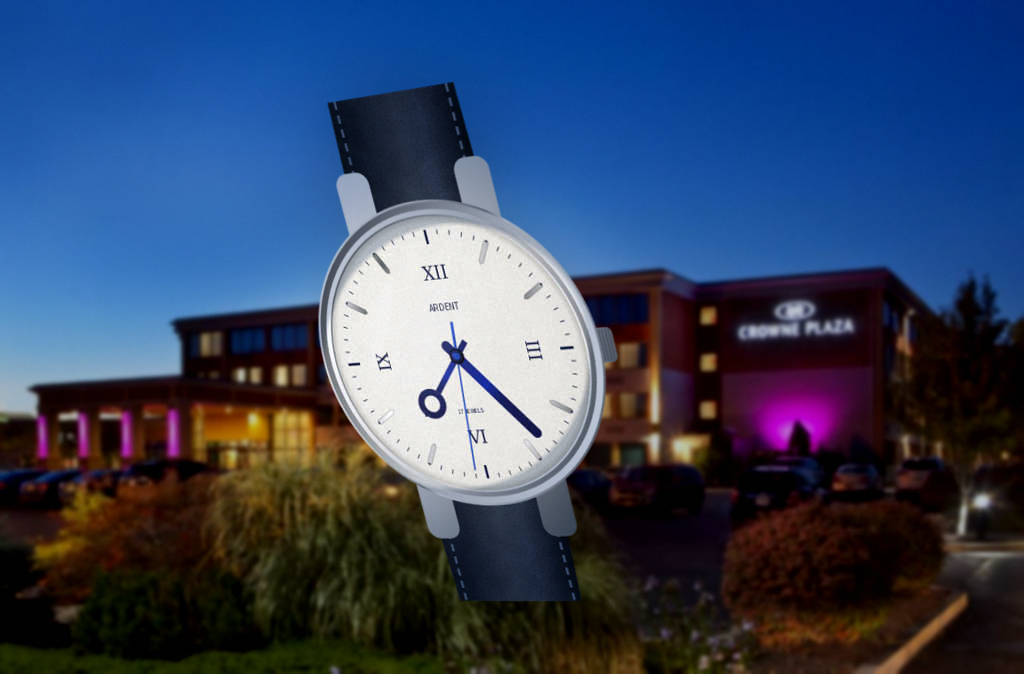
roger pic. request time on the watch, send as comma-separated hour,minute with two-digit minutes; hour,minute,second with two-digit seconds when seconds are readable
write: 7,23,31
